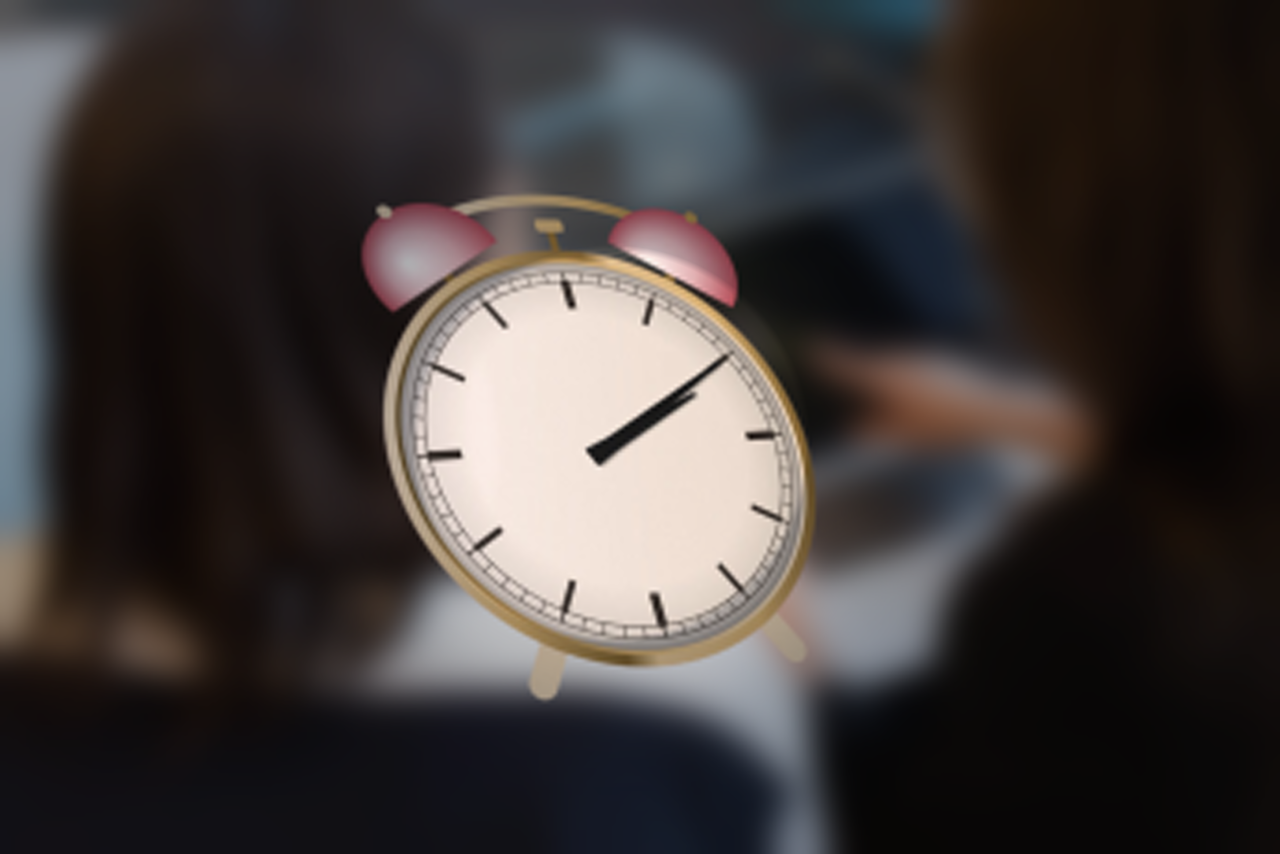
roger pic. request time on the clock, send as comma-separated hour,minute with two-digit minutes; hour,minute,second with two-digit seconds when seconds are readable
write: 2,10
